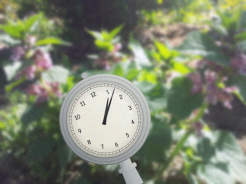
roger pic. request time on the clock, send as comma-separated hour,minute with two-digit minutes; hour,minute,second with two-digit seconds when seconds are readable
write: 1,07
